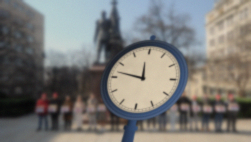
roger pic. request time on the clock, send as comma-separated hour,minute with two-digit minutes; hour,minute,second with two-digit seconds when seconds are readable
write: 11,47
